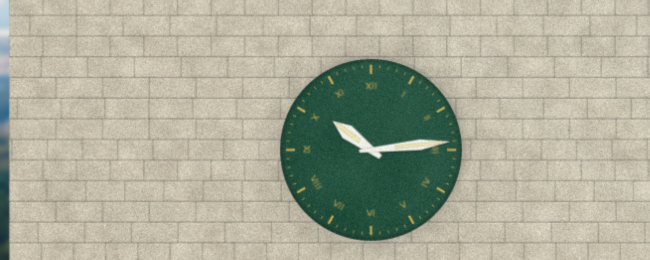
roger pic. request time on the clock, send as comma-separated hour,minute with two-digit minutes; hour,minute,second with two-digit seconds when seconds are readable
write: 10,14
